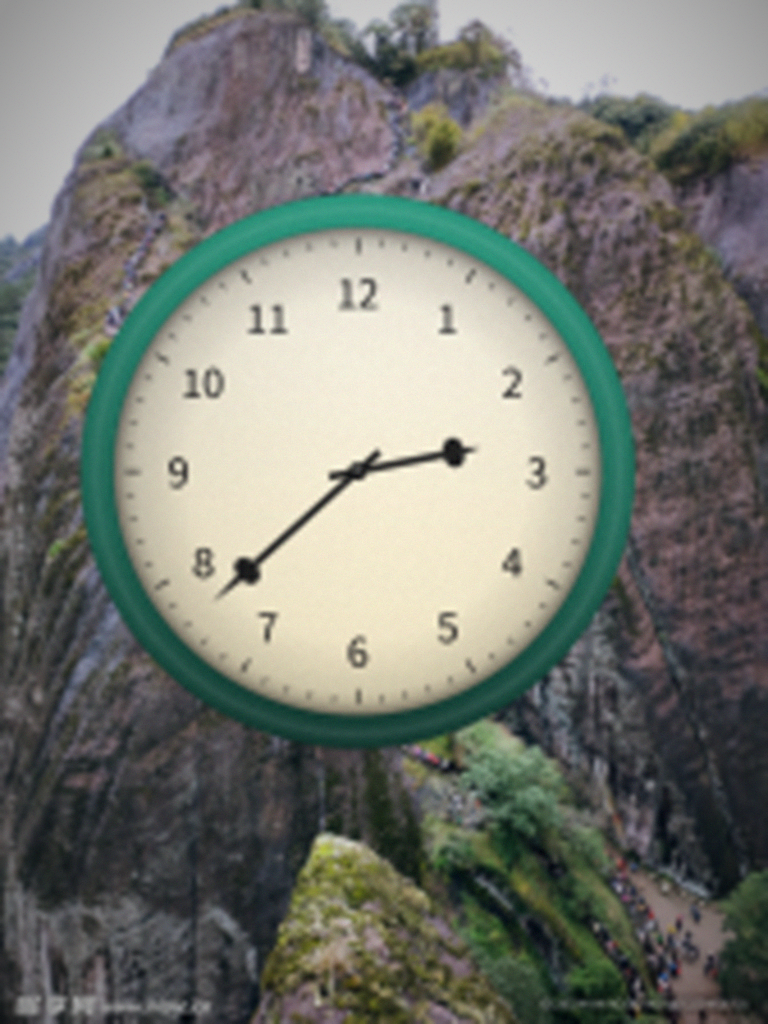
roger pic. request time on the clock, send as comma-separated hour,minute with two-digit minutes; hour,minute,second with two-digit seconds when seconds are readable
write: 2,38
